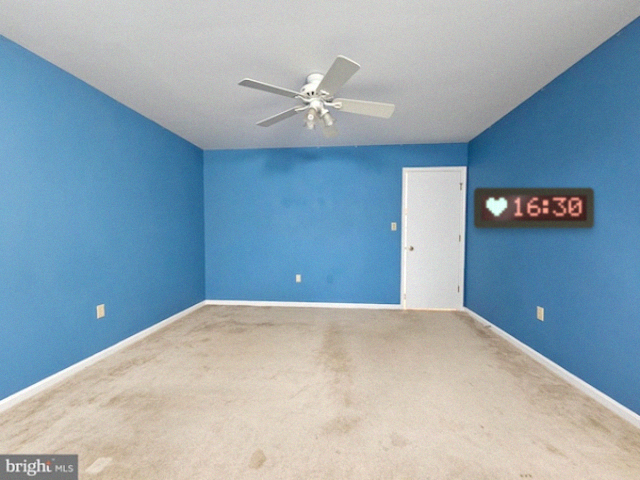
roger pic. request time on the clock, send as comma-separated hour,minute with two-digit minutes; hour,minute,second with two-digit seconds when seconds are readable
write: 16,30
